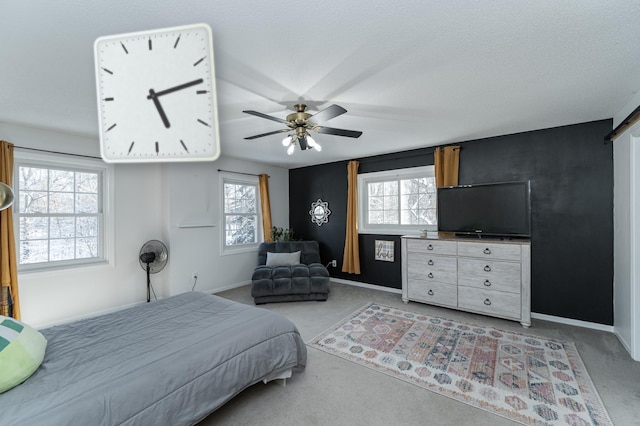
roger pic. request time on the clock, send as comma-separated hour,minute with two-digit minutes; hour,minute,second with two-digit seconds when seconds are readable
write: 5,13
